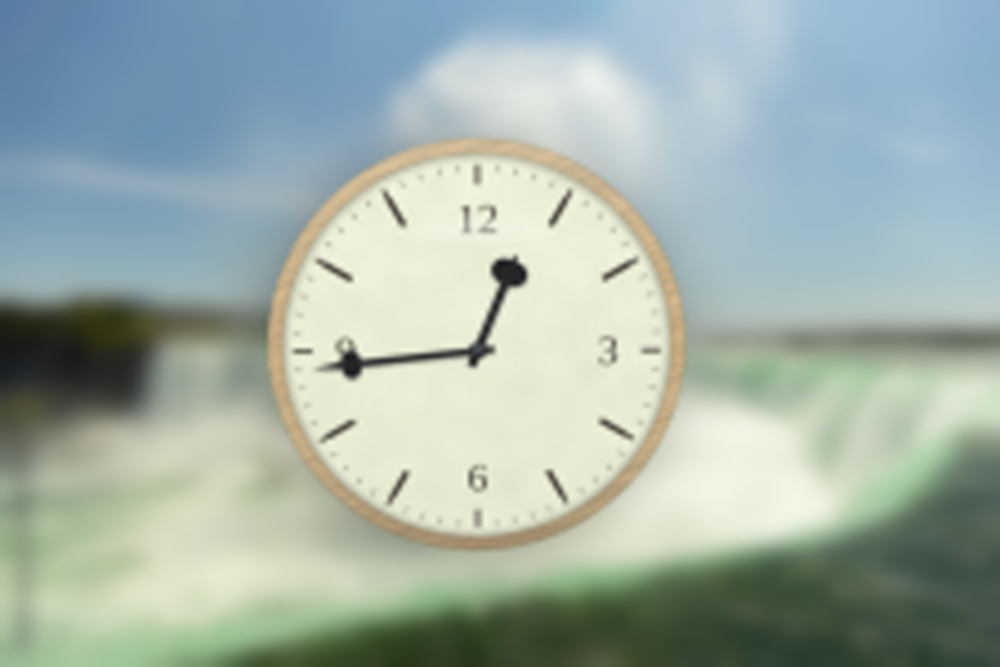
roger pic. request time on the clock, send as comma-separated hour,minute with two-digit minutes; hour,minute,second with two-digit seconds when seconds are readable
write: 12,44
